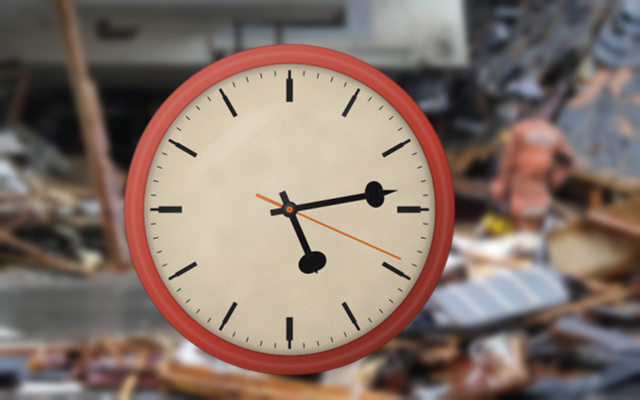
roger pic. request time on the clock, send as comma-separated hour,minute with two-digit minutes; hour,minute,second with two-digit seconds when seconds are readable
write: 5,13,19
